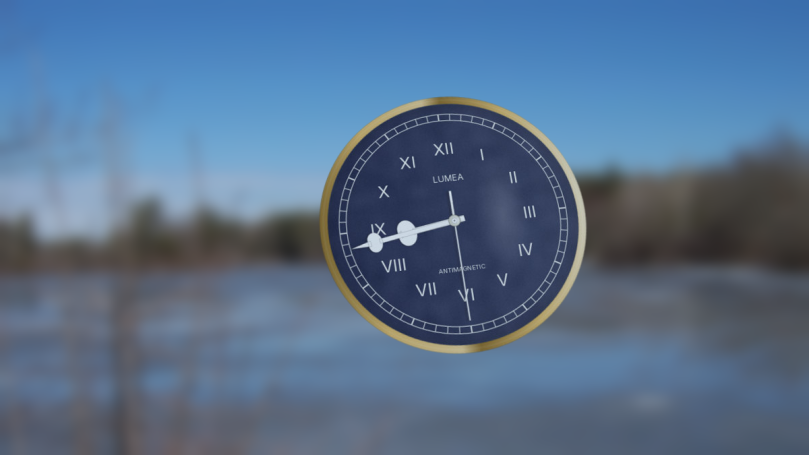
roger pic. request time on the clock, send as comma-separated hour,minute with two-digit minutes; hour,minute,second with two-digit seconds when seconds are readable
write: 8,43,30
